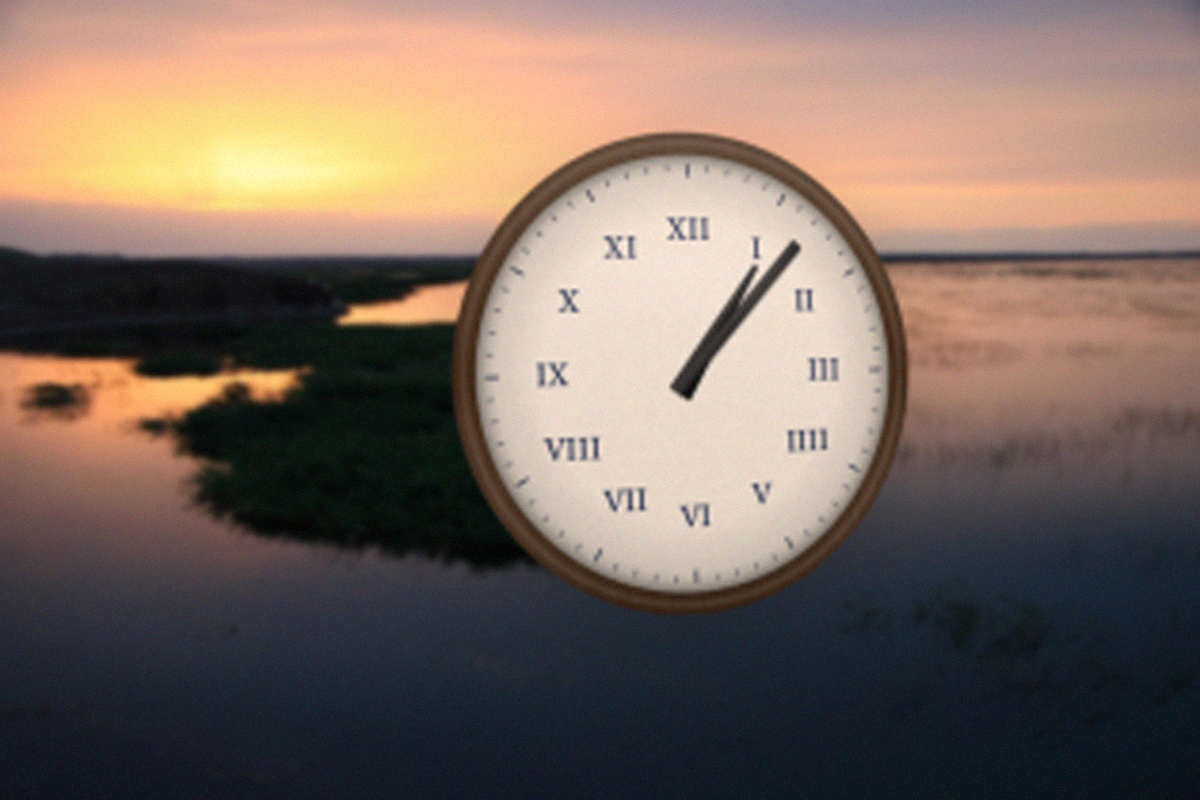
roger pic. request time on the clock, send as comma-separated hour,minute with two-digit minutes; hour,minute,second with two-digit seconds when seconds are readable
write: 1,07
